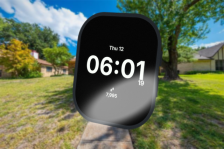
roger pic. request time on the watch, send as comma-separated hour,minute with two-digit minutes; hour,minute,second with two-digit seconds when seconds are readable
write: 6,01
